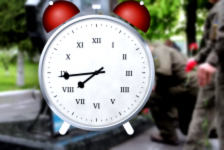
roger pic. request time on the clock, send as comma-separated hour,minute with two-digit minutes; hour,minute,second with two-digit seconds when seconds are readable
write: 7,44
